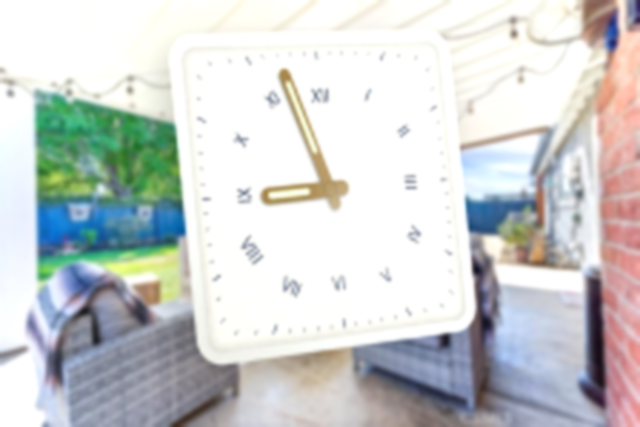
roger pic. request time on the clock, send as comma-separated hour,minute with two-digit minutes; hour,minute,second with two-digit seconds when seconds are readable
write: 8,57
